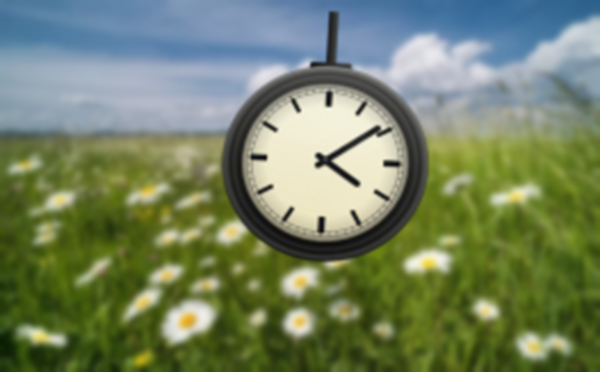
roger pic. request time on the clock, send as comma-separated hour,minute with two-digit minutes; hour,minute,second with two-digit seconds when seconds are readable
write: 4,09
